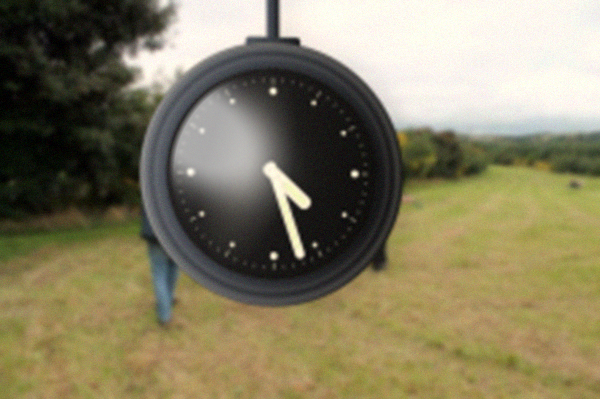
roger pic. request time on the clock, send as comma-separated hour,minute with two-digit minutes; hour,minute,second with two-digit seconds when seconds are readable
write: 4,27
